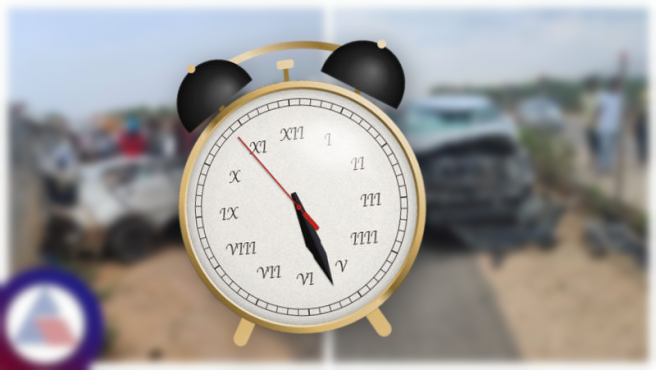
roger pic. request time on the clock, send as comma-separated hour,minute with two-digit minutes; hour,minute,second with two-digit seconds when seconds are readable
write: 5,26,54
